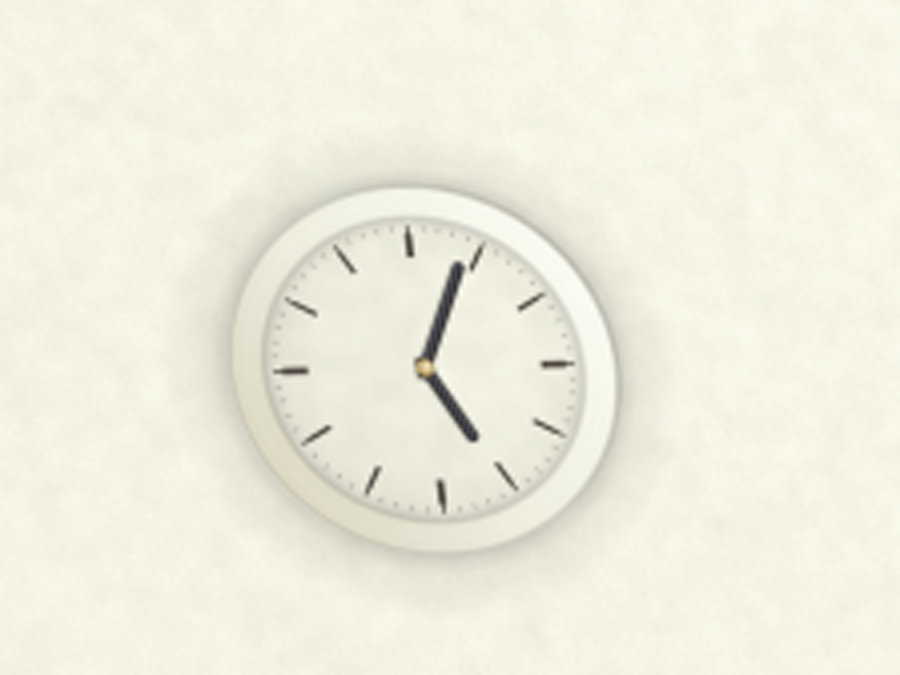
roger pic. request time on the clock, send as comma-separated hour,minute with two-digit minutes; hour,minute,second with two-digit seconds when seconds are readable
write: 5,04
